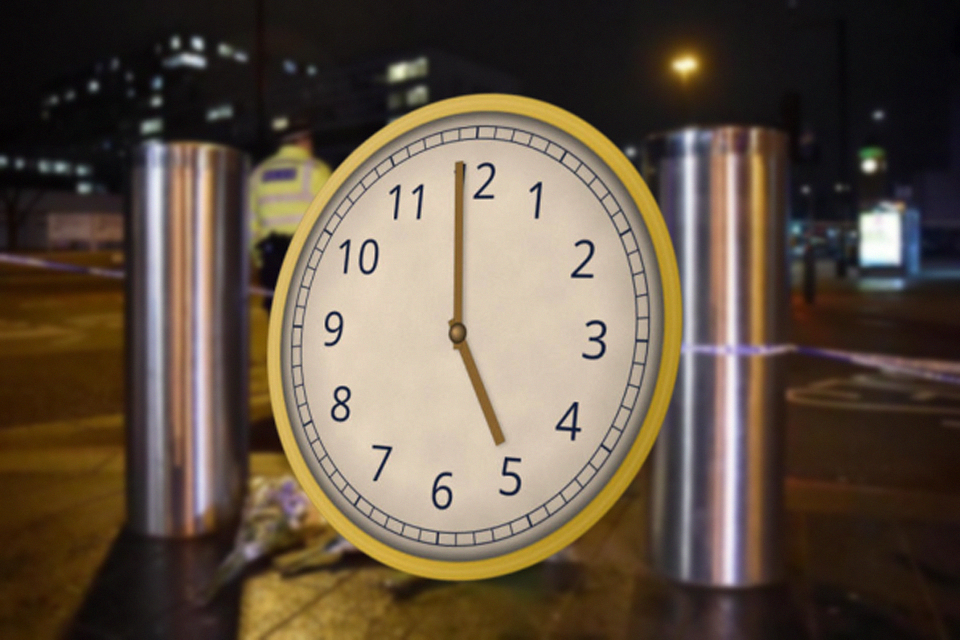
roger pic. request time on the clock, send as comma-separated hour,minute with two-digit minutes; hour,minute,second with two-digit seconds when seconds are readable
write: 4,59
